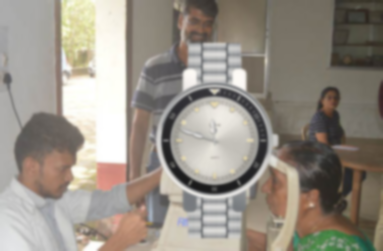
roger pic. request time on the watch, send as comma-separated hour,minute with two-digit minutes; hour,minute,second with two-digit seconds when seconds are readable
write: 11,48
